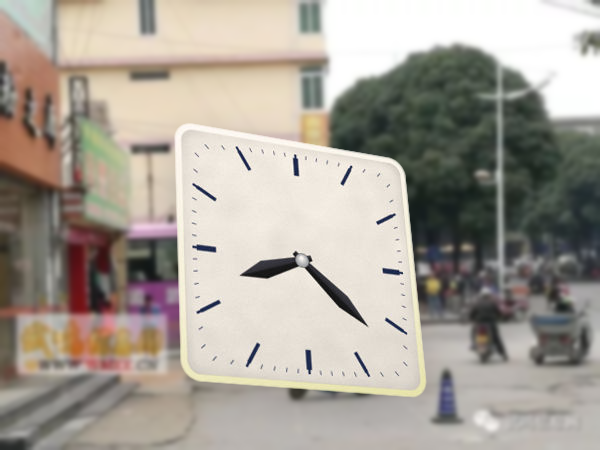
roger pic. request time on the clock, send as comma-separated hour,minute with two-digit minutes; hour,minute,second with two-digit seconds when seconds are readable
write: 8,22
